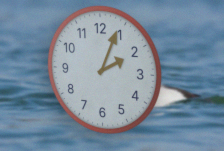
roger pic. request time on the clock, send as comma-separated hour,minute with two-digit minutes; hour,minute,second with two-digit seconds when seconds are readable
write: 2,04
